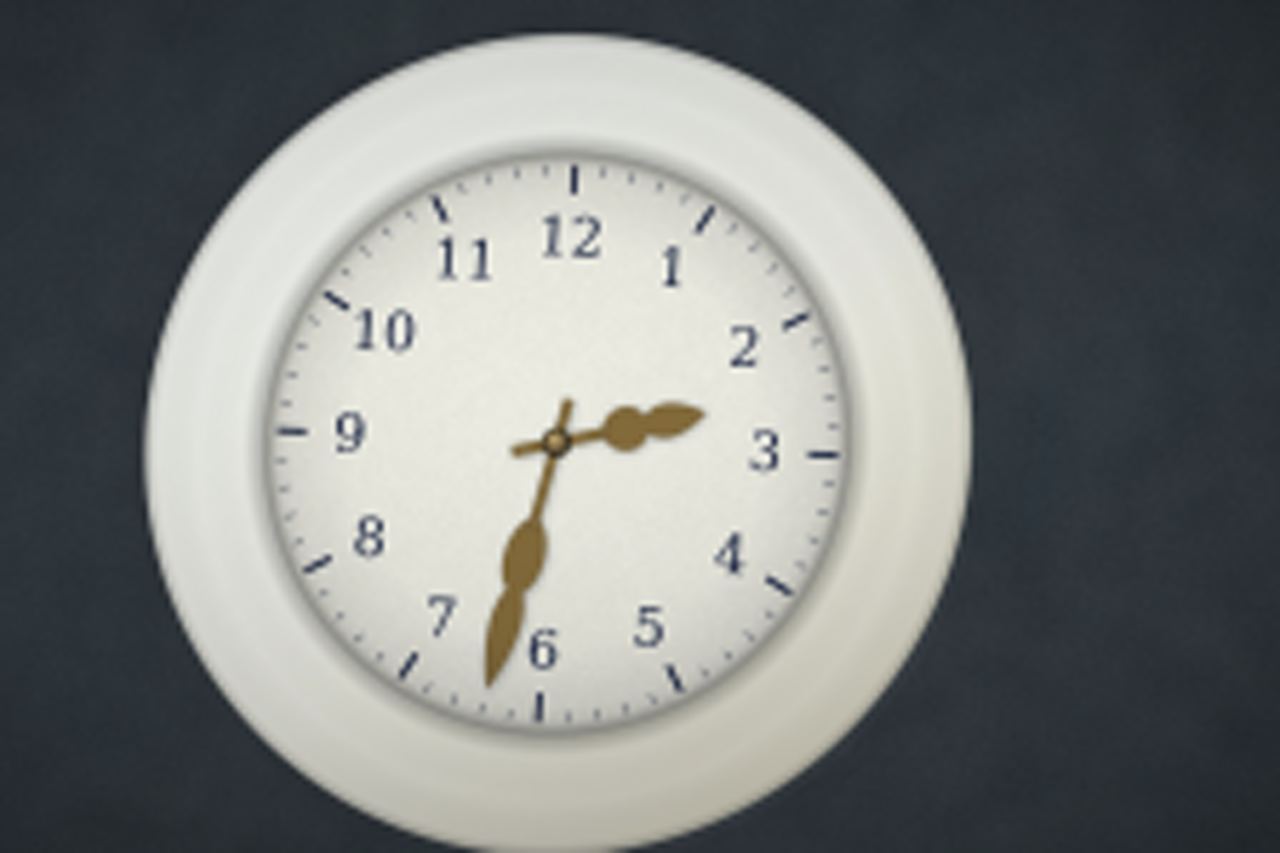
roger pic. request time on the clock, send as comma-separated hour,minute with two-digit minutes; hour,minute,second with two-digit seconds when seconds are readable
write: 2,32
